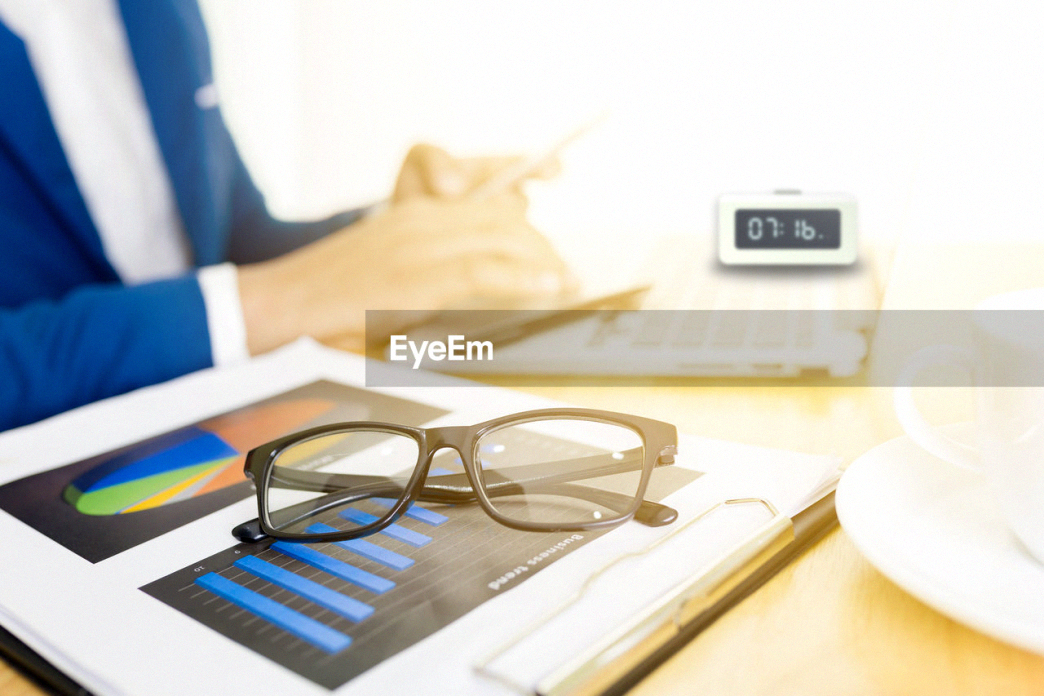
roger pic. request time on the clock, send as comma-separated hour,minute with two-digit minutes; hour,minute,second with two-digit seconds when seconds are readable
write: 7,16
